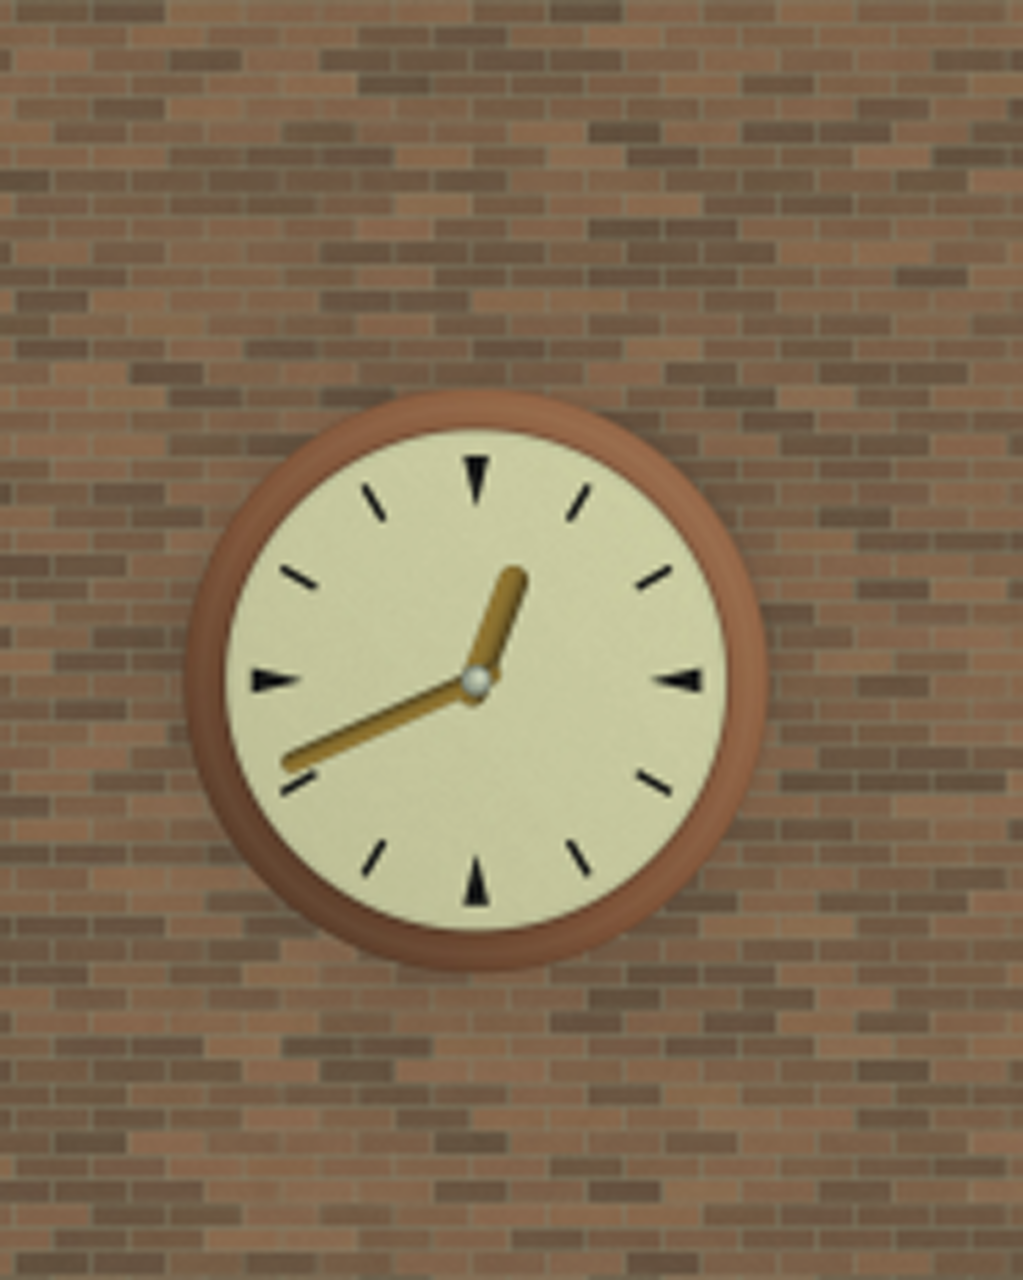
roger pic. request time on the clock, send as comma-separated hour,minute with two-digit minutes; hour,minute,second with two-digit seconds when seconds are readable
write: 12,41
